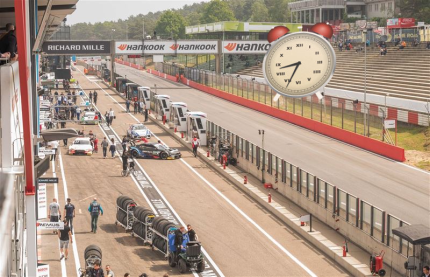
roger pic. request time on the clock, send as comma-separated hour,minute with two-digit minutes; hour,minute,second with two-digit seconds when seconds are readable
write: 8,34
